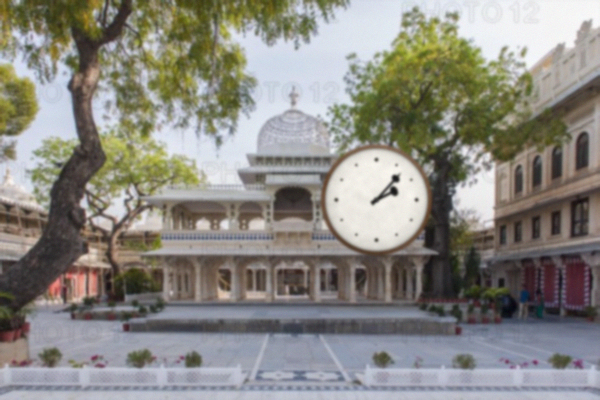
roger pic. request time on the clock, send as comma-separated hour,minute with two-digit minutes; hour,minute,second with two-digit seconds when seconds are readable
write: 2,07
